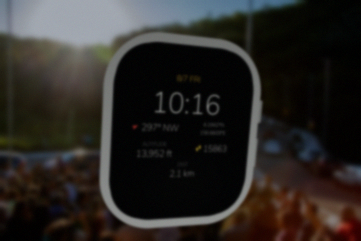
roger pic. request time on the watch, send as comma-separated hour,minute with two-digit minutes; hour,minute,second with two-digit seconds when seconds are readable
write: 10,16
